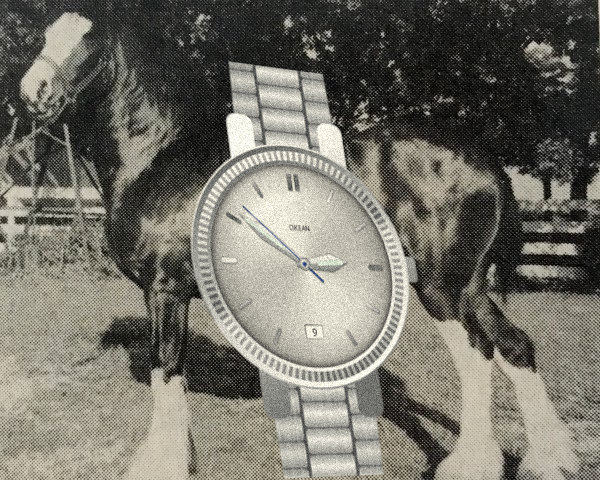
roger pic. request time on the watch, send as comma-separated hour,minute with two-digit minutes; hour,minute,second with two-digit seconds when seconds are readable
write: 2,50,52
